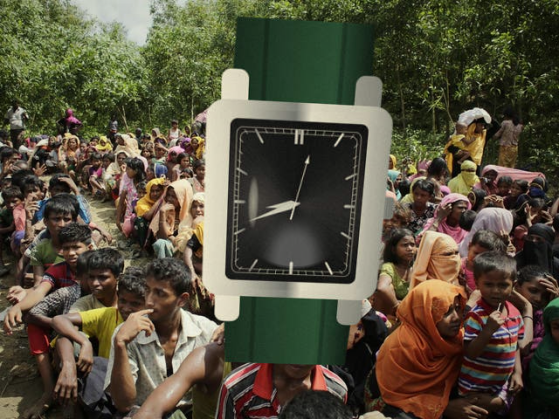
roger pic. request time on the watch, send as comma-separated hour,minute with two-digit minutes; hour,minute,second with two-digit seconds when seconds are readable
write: 8,41,02
